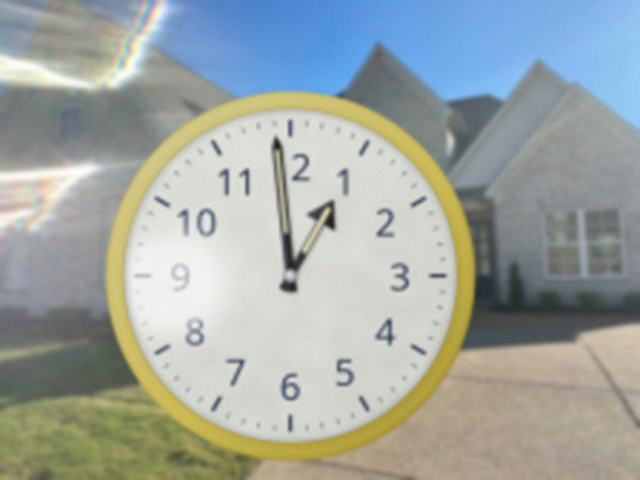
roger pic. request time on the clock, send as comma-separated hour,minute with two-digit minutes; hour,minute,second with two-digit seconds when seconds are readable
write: 12,59
